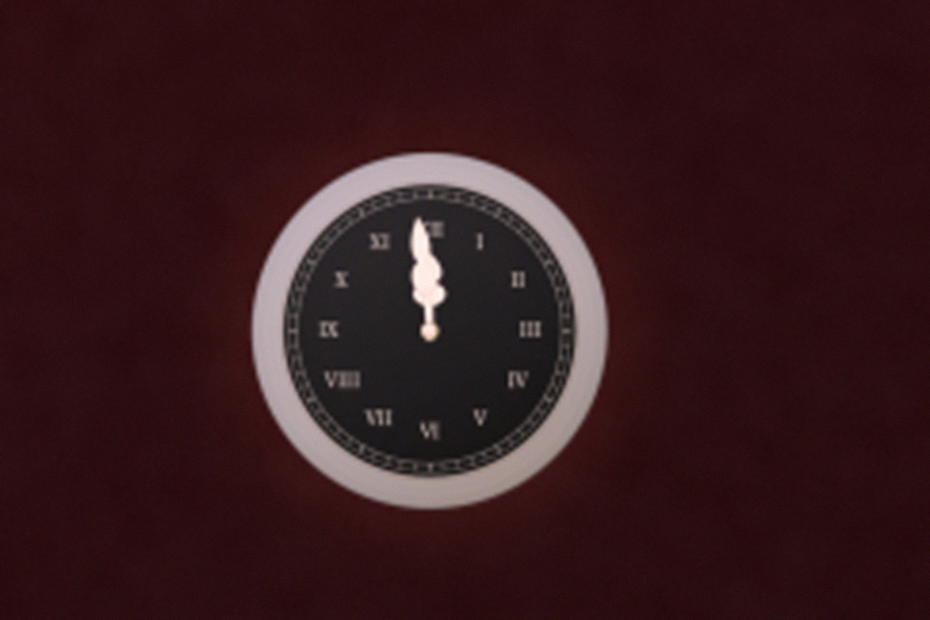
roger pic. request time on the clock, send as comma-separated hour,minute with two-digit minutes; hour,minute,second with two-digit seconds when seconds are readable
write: 11,59
